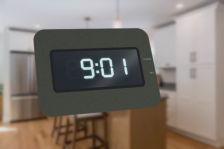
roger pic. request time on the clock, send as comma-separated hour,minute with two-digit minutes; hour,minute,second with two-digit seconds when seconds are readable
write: 9,01
